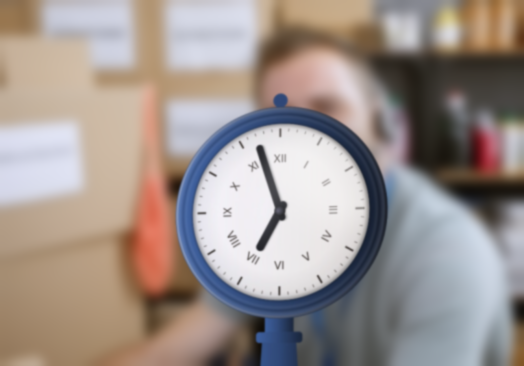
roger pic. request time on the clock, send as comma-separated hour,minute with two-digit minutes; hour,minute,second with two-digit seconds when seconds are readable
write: 6,57
